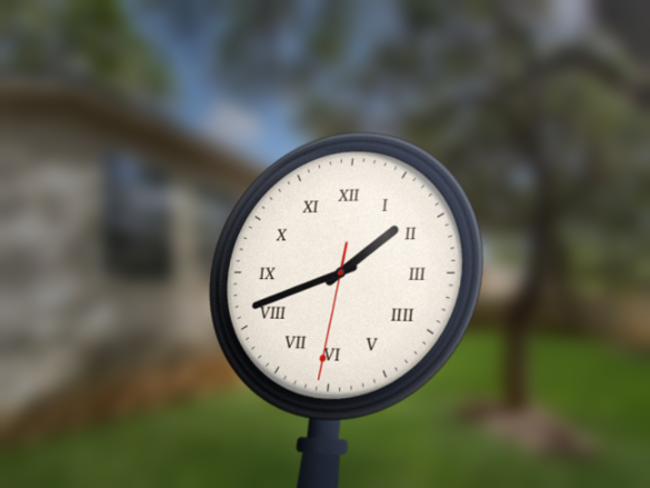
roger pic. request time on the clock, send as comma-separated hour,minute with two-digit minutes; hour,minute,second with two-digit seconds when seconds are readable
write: 1,41,31
